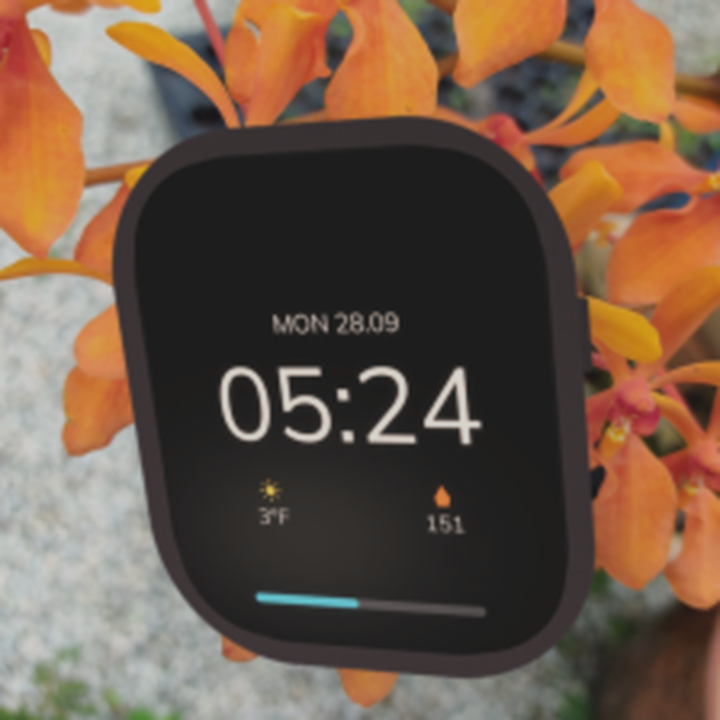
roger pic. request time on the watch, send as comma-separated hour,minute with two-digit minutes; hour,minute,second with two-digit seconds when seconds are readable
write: 5,24
